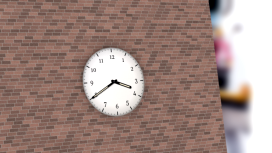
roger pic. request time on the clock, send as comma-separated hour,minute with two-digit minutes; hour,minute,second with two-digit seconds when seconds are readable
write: 3,40
